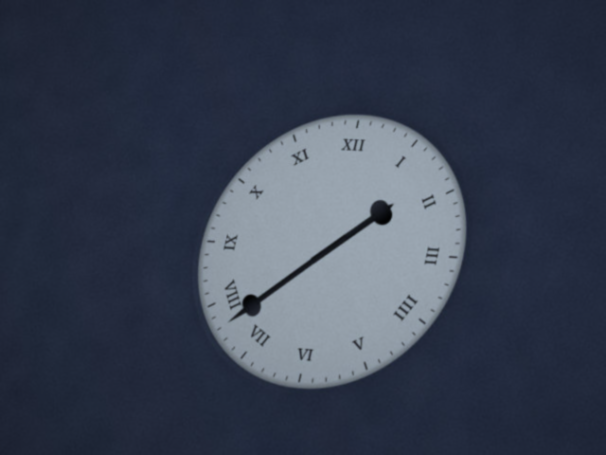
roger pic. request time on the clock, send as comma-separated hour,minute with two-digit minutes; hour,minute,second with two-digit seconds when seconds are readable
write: 1,38
